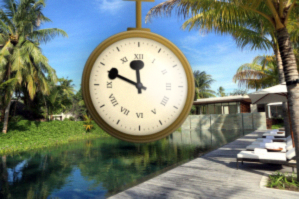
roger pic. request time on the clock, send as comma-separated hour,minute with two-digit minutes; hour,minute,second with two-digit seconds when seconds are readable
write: 11,49
